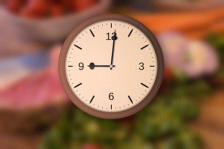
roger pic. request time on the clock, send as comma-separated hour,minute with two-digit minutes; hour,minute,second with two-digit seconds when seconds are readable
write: 9,01
